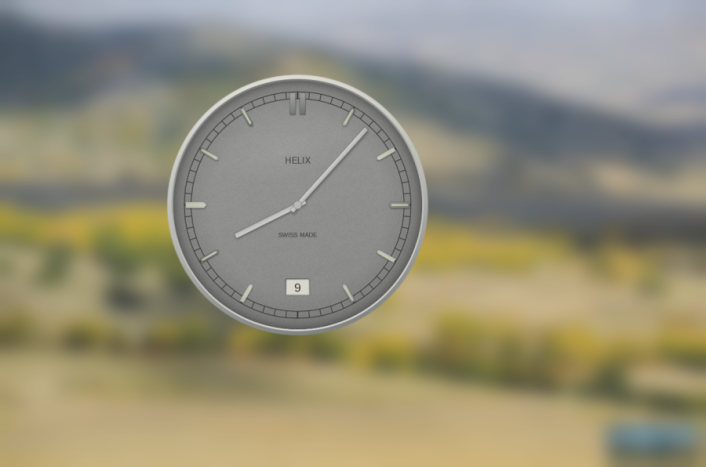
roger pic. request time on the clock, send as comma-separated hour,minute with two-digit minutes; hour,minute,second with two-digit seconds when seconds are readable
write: 8,07
